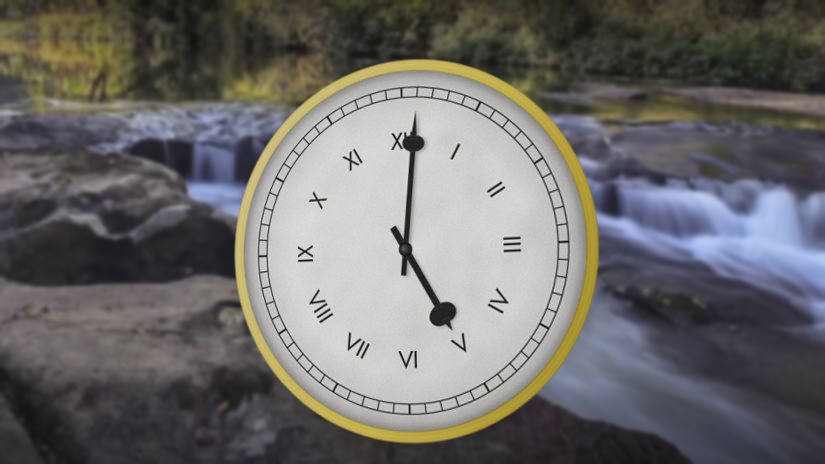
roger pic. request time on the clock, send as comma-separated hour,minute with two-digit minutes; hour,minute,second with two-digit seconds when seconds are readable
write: 5,01
